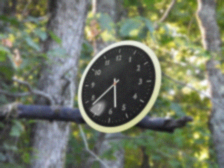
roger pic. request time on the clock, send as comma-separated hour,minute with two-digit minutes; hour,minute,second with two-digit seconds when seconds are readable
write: 5,38
